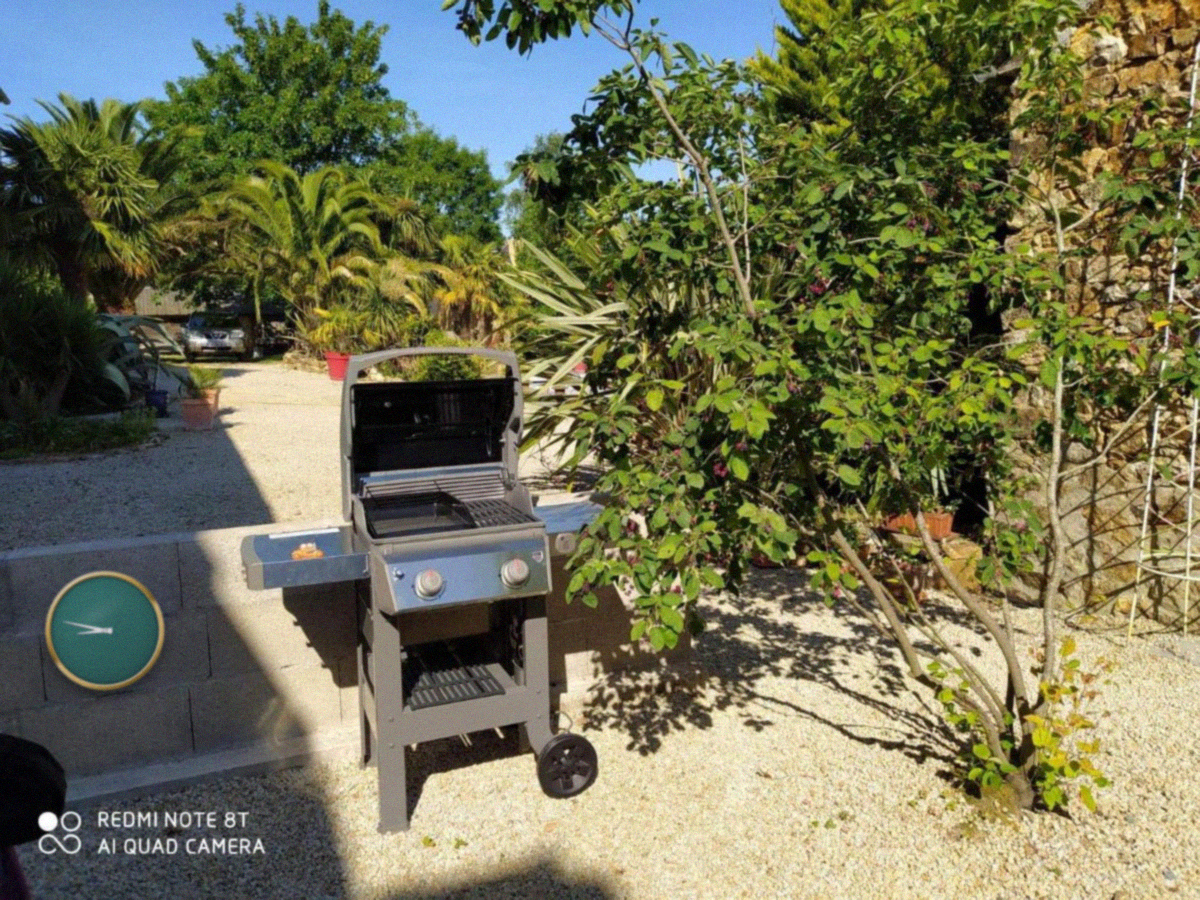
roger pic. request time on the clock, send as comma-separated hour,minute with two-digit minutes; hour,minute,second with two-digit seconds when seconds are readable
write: 8,47
